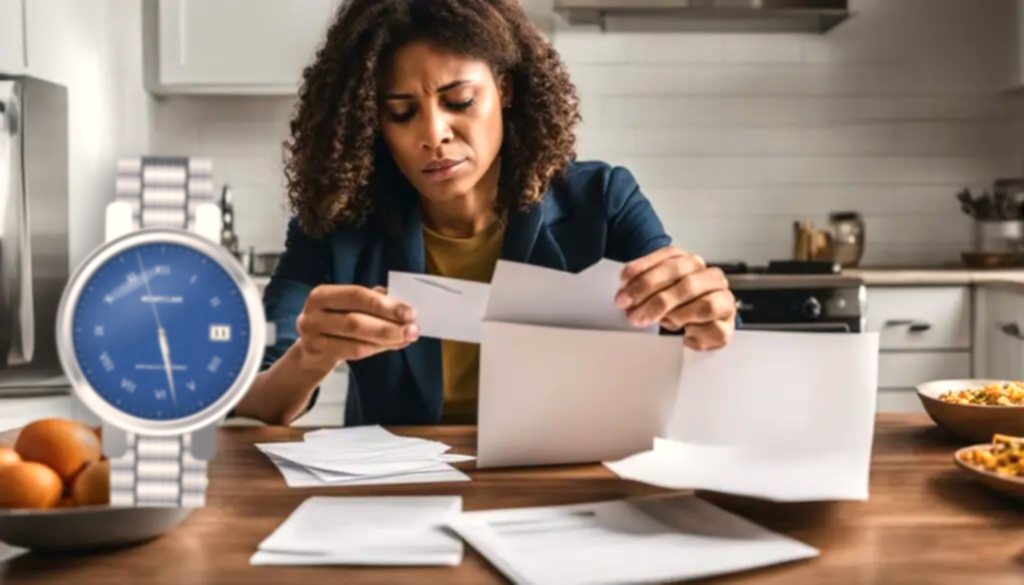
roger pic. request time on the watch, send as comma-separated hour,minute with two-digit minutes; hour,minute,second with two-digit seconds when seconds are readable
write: 5,27,57
